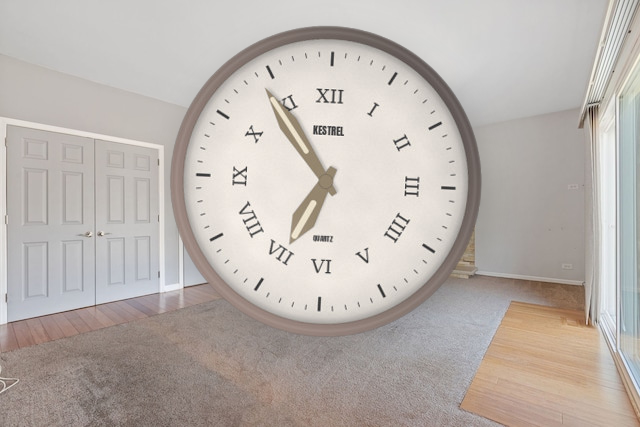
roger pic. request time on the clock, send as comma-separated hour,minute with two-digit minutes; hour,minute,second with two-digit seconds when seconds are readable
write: 6,54
